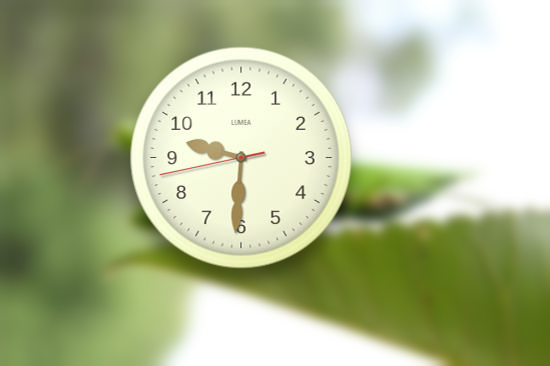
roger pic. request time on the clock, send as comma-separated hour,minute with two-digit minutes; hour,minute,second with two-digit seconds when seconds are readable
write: 9,30,43
